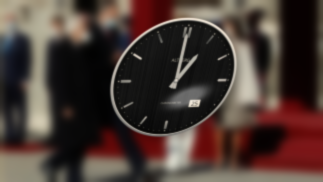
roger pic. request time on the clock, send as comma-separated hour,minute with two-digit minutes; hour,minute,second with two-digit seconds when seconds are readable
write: 1,00
